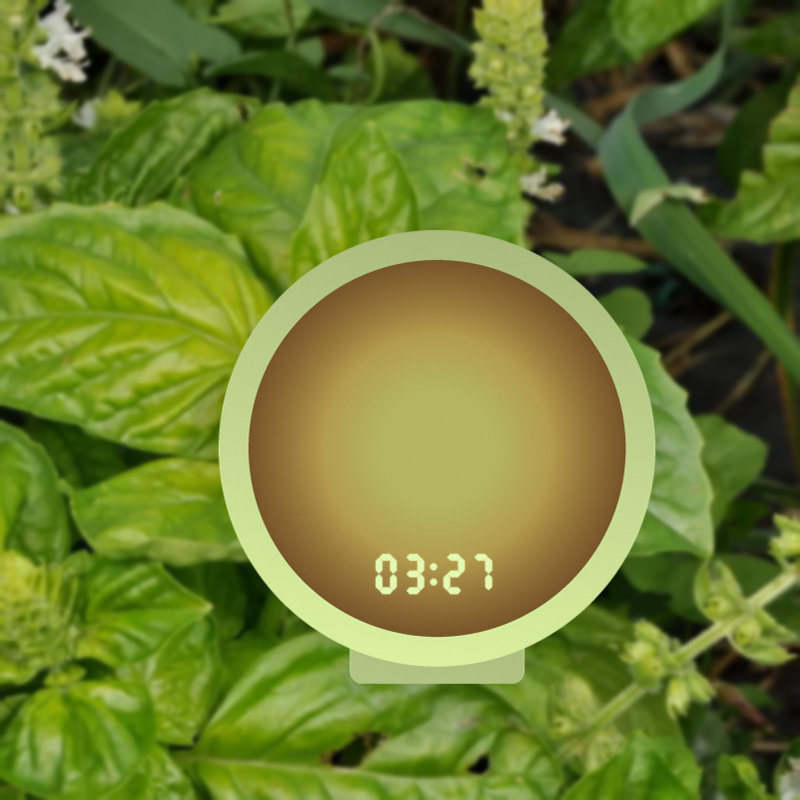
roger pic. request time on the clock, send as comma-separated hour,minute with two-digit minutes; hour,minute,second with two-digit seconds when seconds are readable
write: 3,27
